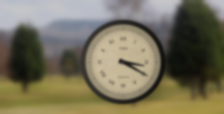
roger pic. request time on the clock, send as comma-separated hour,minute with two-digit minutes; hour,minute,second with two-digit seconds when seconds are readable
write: 3,20
